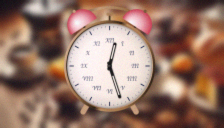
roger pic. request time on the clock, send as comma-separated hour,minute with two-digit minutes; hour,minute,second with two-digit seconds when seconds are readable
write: 12,27
